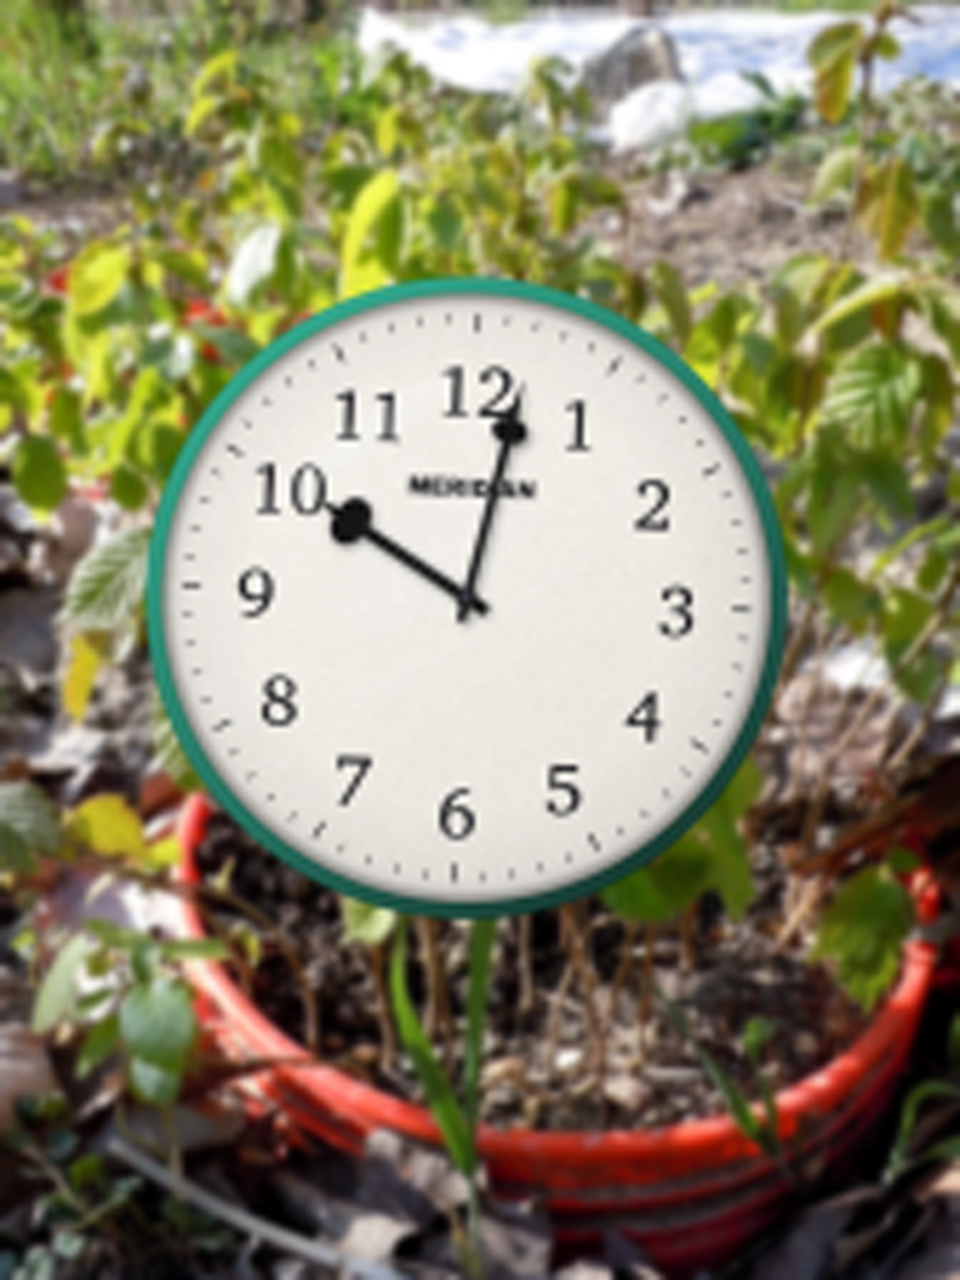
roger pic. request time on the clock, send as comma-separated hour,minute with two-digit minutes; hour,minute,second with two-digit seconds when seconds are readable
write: 10,02
